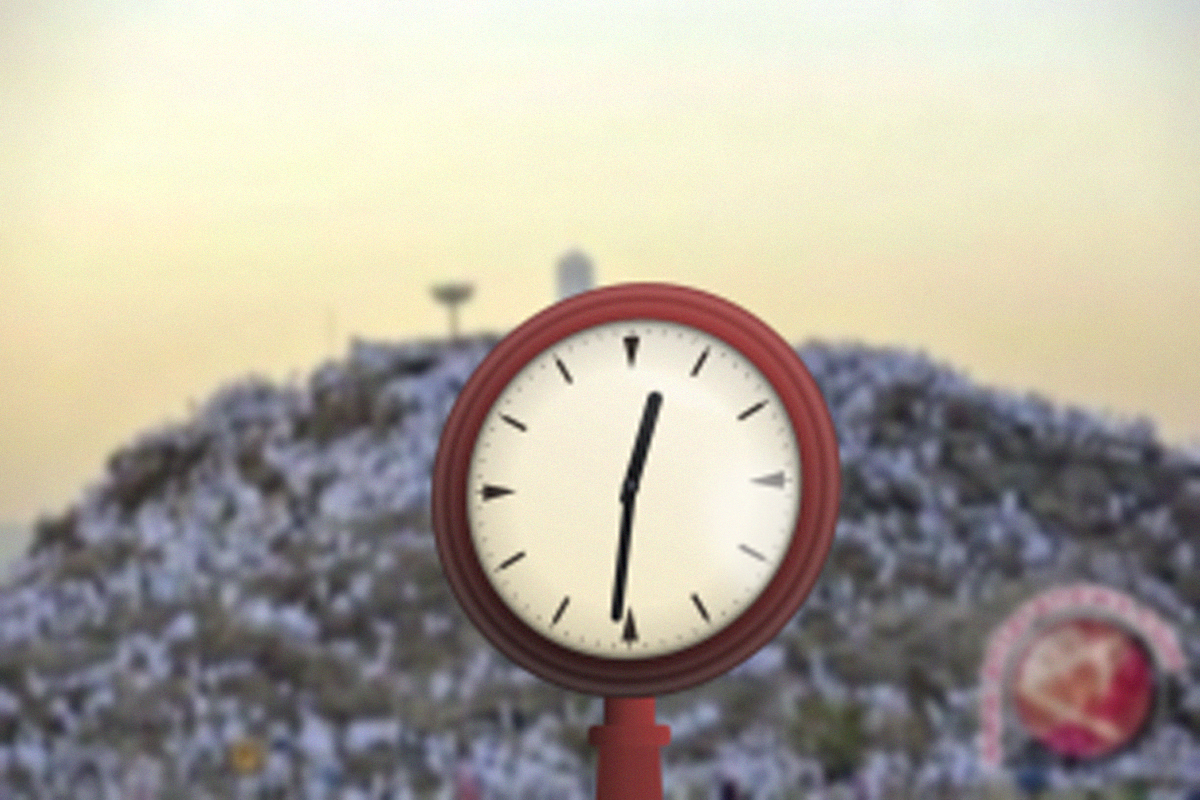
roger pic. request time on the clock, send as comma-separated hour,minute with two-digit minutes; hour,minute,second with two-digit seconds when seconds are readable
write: 12,31
